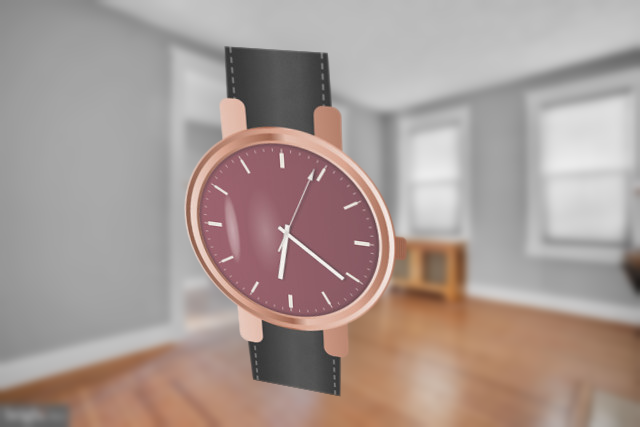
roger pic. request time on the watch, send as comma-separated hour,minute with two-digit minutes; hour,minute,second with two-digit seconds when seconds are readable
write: 6,21,04
